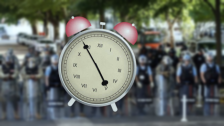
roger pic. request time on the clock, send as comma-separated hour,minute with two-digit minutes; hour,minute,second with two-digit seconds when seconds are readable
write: 4,54
